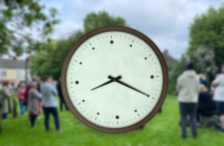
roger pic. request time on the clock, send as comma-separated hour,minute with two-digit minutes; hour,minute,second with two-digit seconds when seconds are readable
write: 8,20
